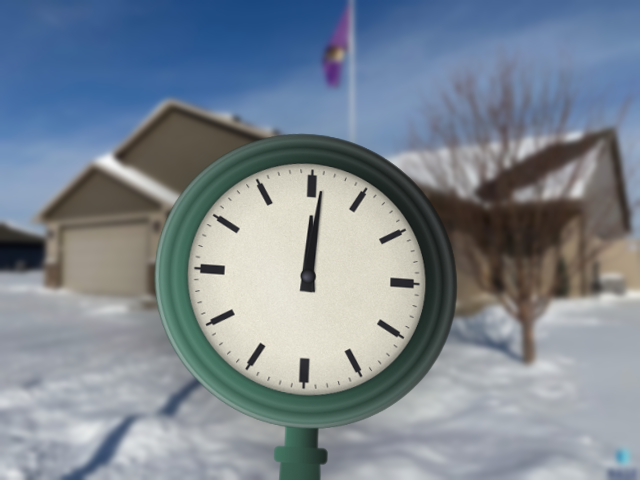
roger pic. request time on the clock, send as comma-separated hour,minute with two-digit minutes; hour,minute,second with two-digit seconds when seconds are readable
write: 12,01
